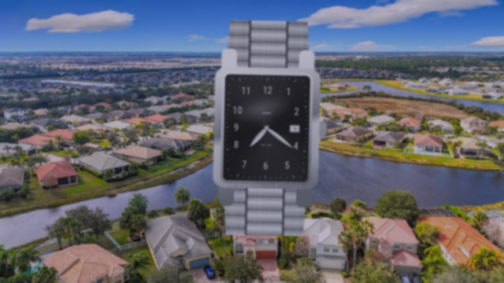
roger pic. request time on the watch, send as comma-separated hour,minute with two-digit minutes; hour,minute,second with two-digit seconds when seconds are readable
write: 7,21
